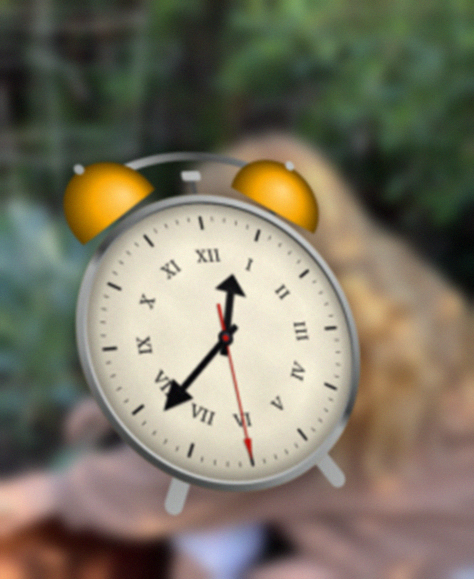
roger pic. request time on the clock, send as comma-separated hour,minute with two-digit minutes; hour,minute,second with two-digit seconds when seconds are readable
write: 12,38,30
